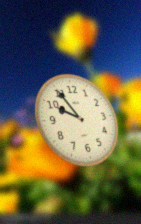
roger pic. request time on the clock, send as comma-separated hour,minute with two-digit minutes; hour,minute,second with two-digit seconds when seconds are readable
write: 9,55
